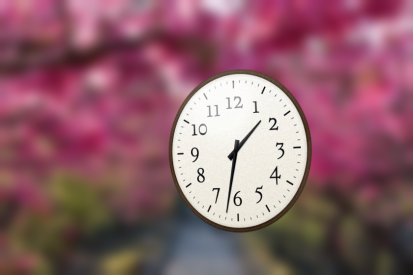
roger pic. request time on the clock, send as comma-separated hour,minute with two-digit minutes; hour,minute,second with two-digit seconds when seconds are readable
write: 1,32
